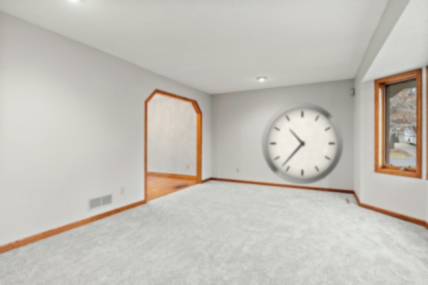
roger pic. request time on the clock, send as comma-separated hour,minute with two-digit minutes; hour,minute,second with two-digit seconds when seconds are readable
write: 10,37
